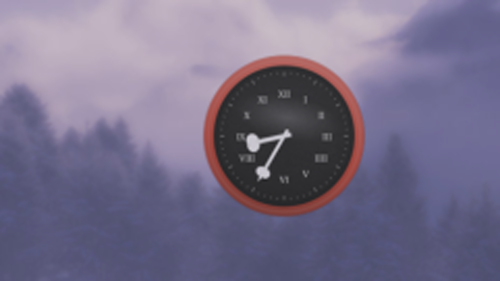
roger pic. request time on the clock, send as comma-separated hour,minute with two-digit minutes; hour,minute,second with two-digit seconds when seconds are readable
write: 8,35
